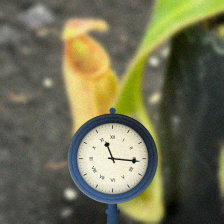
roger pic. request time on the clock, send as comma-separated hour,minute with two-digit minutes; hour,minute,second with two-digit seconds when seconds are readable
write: 11,16
